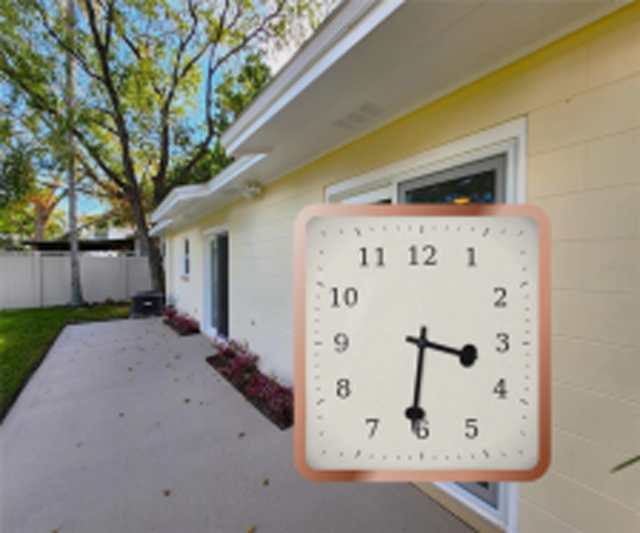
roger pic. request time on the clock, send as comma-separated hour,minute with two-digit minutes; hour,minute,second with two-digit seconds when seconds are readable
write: 3,31
